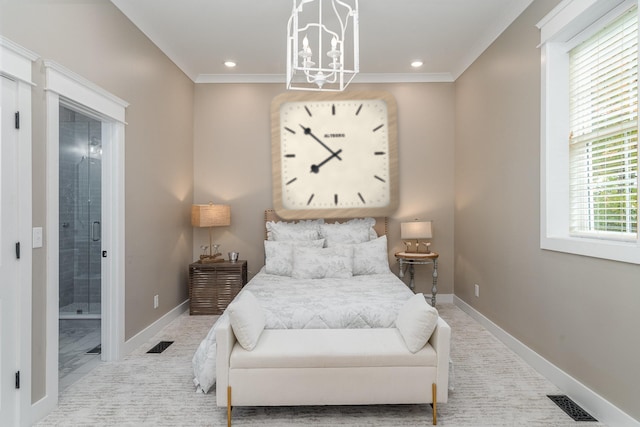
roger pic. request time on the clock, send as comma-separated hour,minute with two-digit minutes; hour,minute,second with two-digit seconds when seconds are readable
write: 7,52
